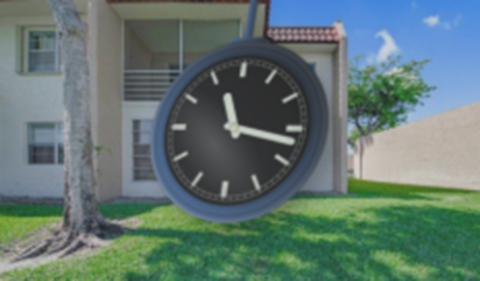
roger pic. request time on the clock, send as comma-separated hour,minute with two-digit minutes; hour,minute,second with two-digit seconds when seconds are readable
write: 11,17
